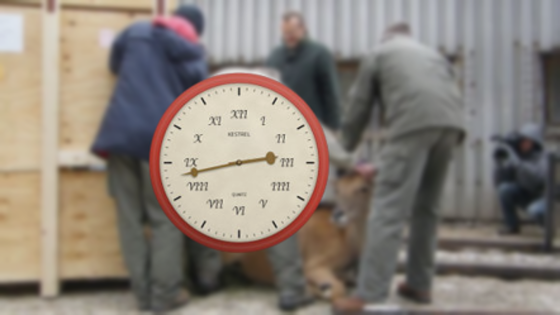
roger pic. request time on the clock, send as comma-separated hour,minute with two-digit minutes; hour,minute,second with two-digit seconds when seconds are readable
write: 2,43
